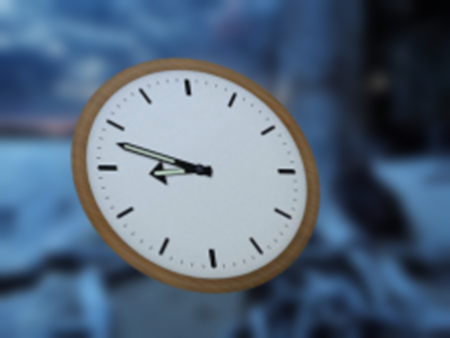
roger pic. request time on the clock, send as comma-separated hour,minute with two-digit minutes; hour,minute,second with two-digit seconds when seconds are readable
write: 8,48
